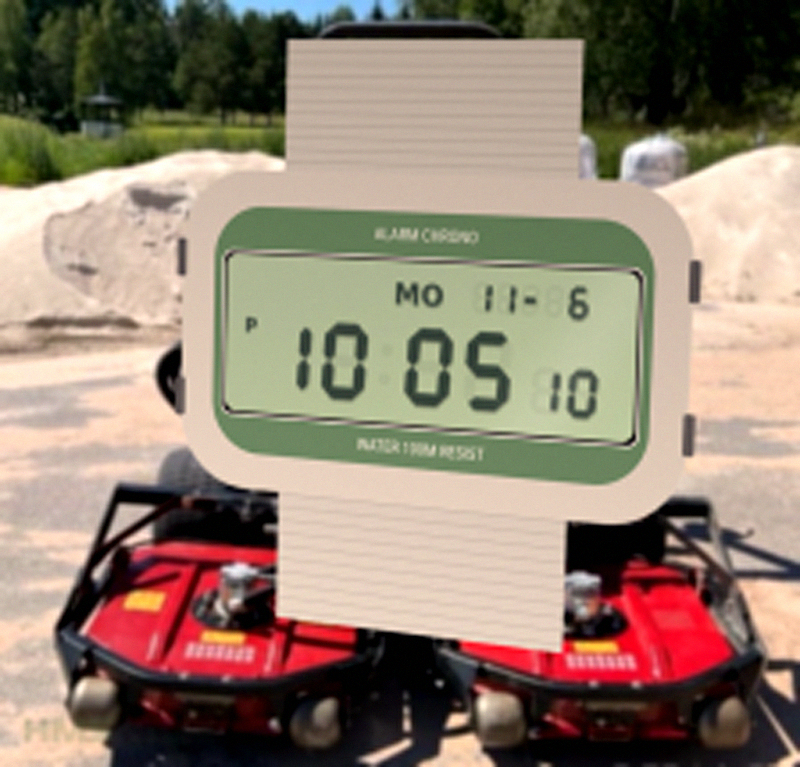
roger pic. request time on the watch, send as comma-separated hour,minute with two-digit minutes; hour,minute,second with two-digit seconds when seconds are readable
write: 10,05,10
